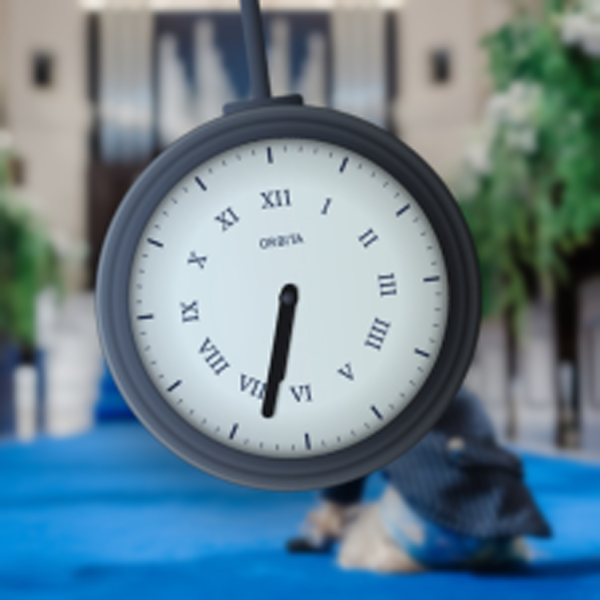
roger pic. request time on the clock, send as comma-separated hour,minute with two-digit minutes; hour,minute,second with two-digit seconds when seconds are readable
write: 6,33
